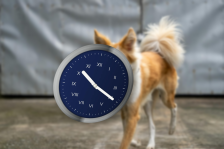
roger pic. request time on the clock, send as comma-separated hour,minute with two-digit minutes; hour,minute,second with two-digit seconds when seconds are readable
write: 10,20
